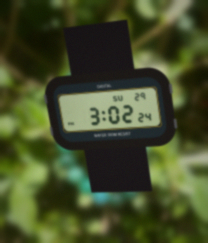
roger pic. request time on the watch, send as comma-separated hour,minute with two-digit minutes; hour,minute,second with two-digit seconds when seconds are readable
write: 3,02
